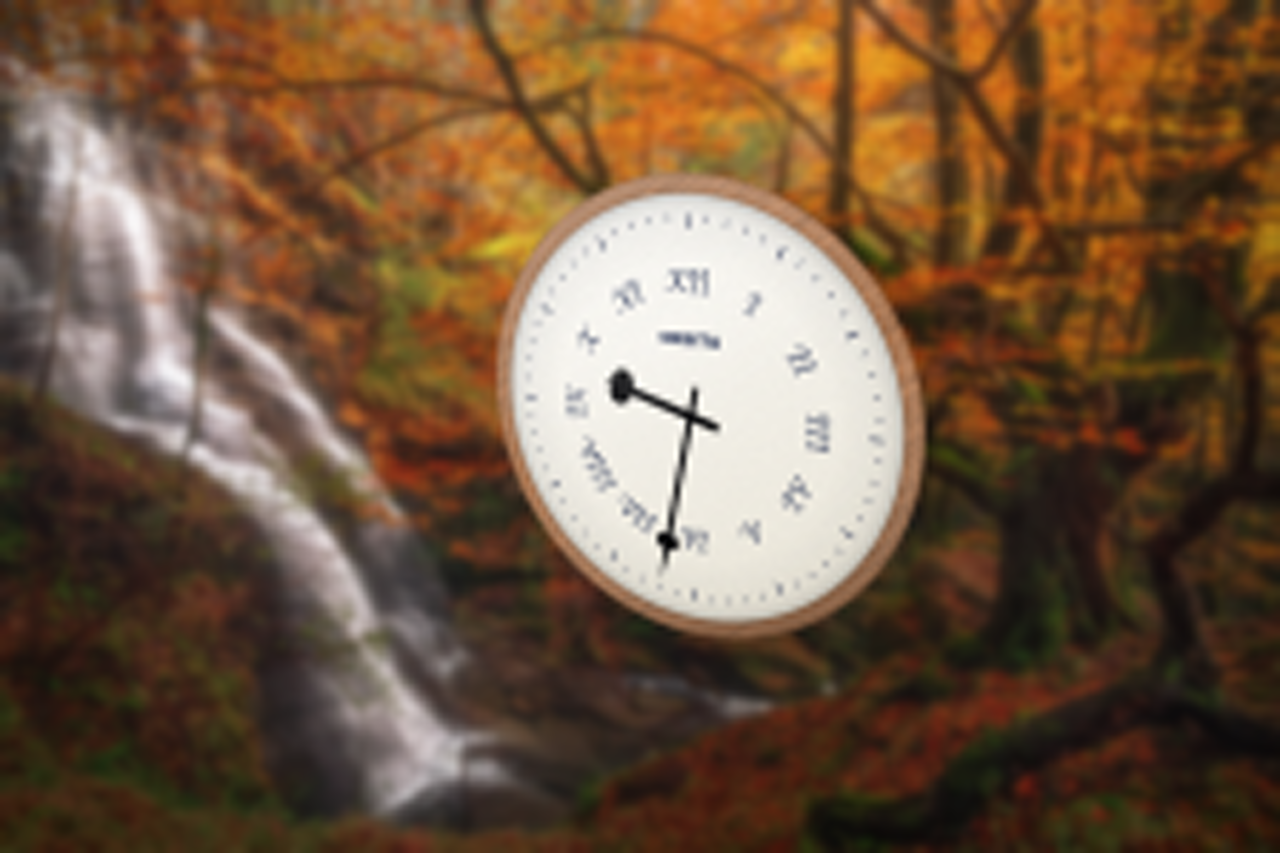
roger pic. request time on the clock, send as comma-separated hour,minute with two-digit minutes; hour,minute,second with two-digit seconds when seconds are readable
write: 9,32
